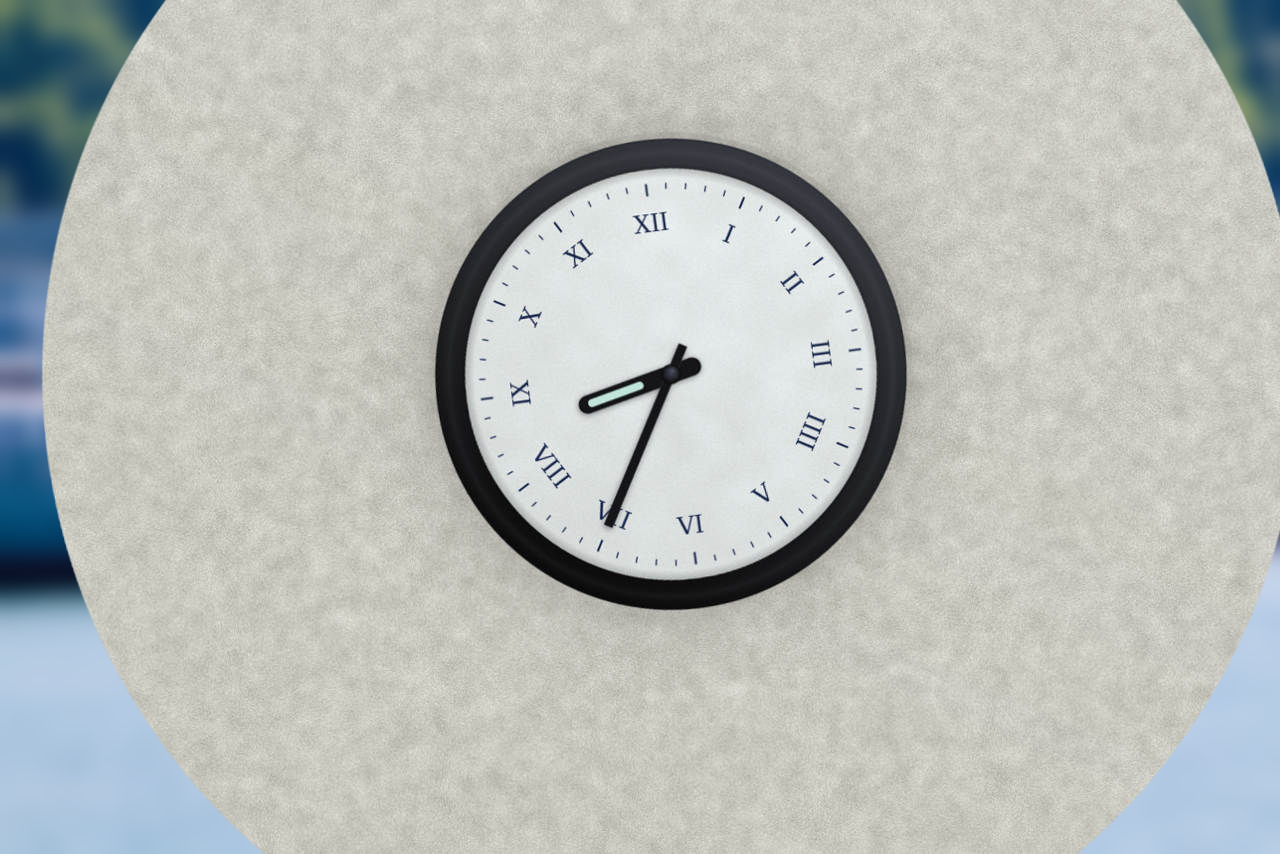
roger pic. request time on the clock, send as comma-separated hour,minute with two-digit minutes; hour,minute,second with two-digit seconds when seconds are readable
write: 8,35
